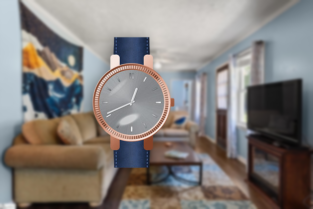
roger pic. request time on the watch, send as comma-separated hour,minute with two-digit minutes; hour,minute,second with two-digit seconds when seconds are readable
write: 12,41
